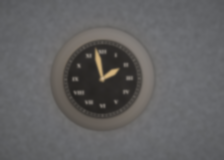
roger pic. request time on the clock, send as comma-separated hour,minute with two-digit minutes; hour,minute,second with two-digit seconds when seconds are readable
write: 1,58
